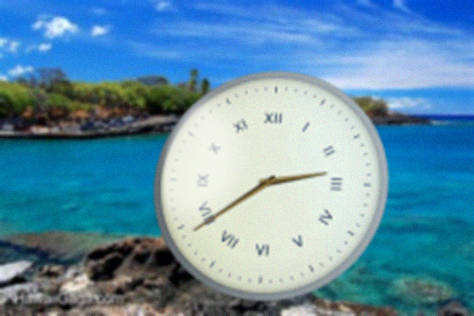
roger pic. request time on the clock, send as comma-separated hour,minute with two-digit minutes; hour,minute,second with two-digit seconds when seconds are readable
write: 2,39
